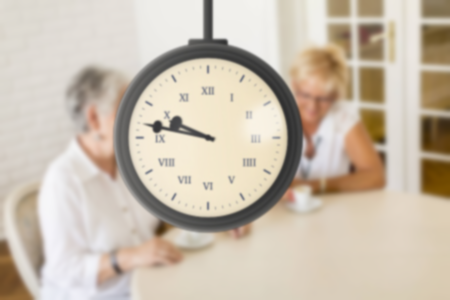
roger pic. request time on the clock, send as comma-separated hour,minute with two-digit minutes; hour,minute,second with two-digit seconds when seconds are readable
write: 9,47
